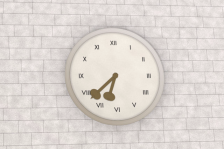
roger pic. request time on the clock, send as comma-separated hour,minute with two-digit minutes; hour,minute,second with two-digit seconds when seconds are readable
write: 6,38
